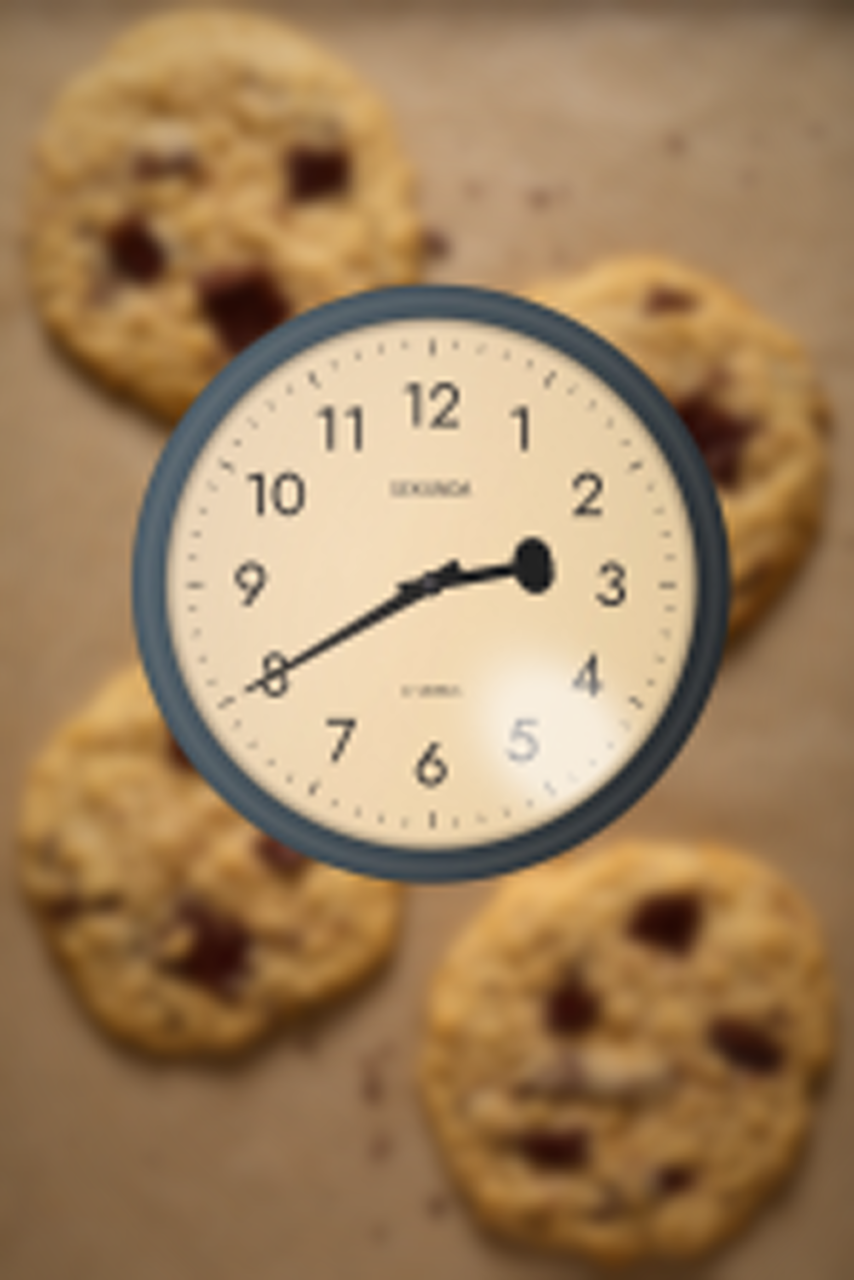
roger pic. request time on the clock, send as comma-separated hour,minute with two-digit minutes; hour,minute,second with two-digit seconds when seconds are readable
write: 2,40
